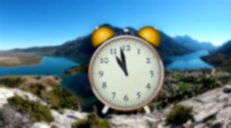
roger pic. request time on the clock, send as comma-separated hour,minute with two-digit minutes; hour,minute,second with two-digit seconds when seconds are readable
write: 10,58
